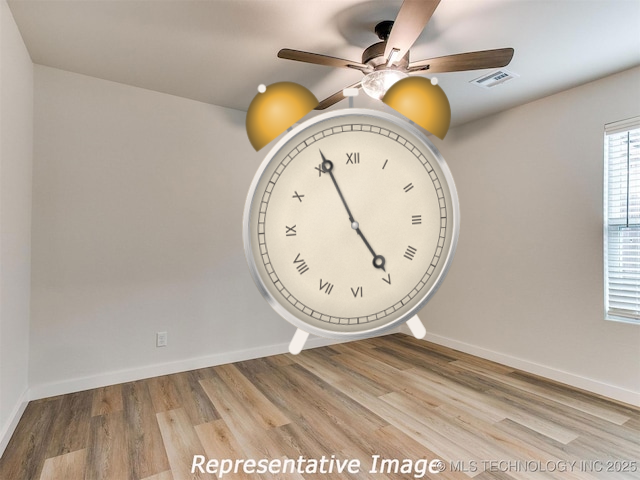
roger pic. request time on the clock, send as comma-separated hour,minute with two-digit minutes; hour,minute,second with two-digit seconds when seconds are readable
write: 4,56
